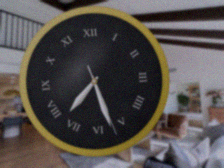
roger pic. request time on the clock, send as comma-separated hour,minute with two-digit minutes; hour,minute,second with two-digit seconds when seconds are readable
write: 7,27,27
